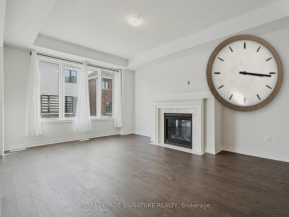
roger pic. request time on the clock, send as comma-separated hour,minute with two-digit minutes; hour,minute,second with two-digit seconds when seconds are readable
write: 3,16
